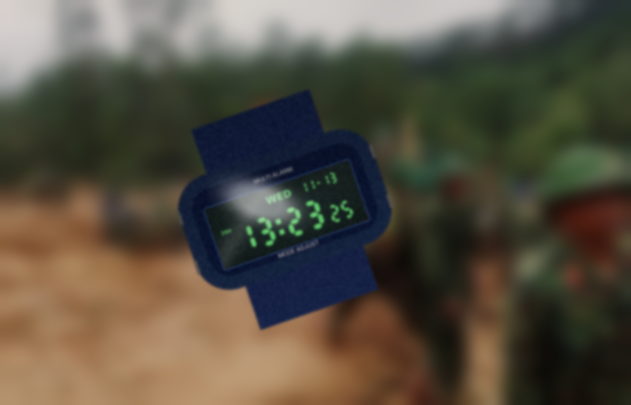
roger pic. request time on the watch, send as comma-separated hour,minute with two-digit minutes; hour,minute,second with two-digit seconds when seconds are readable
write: 13,23,25
